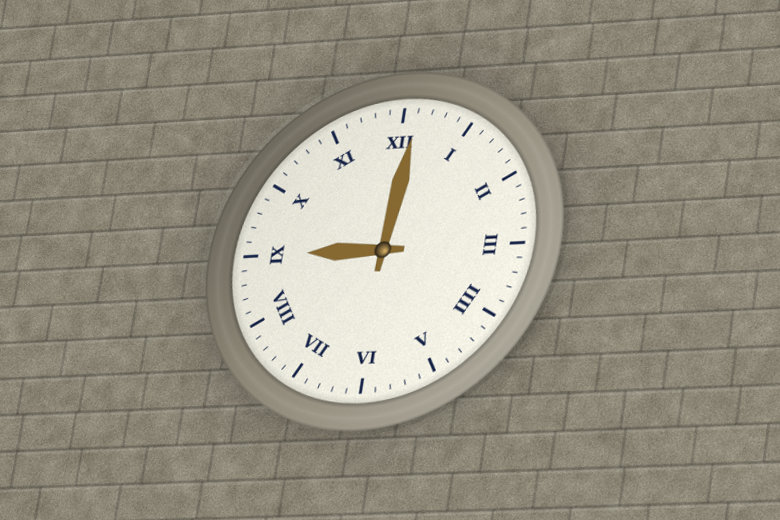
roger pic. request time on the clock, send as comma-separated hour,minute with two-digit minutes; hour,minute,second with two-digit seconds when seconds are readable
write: 9,01
